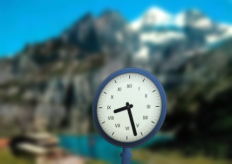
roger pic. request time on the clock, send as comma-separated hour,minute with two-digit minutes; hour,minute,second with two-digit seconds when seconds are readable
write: 8,27
